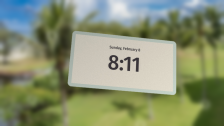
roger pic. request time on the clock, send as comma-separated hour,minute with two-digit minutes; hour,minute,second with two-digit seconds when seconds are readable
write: 8,11
